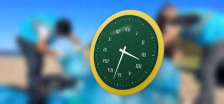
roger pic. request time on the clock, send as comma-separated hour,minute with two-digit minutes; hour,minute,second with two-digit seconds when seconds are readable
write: 3,32
